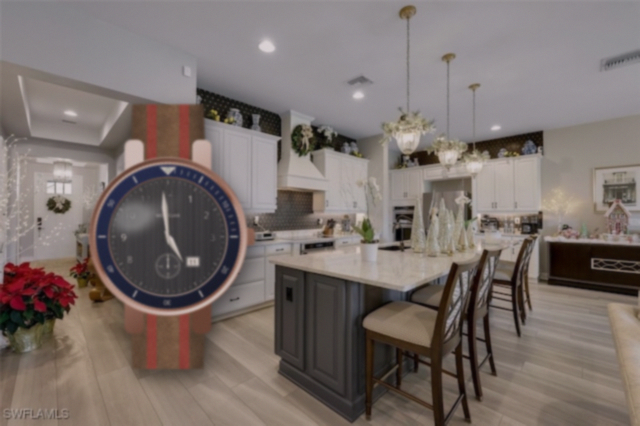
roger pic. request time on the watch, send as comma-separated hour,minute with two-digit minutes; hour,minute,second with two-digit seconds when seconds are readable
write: 4,59
